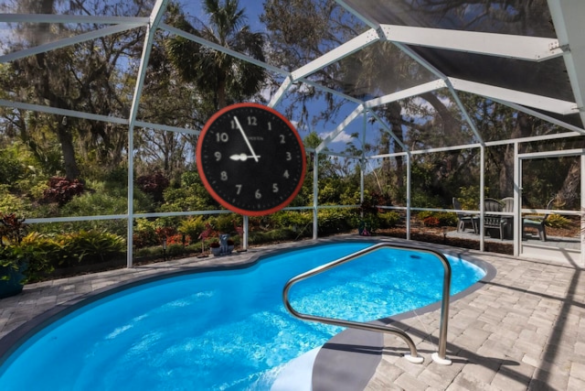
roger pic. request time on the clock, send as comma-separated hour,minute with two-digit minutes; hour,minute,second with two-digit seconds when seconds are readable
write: 8,56
